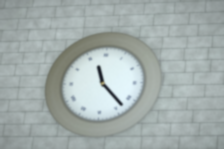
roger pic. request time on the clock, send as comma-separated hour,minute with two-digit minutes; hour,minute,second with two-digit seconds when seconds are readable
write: 11,23
